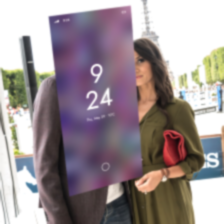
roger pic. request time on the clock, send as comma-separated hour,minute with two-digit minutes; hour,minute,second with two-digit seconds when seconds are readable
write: 9,24
